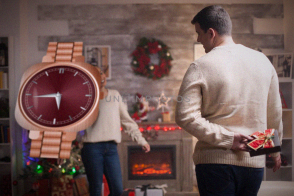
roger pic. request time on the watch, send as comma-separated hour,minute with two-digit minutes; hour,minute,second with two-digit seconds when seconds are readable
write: 5,44
